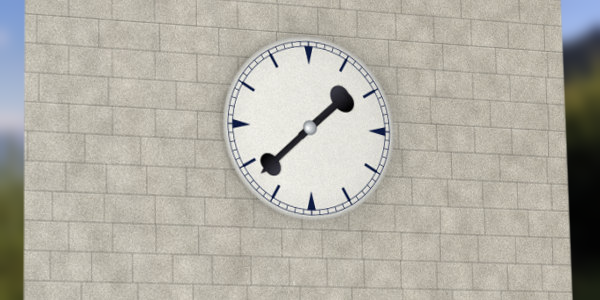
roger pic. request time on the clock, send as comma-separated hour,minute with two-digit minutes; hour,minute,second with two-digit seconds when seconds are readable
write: 1,38
